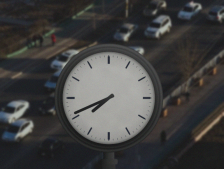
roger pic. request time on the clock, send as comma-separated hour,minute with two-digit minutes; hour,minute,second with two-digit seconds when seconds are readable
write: 7,41
